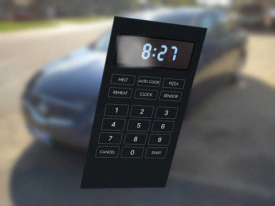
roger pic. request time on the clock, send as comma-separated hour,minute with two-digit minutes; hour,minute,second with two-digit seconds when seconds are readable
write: 8,27
